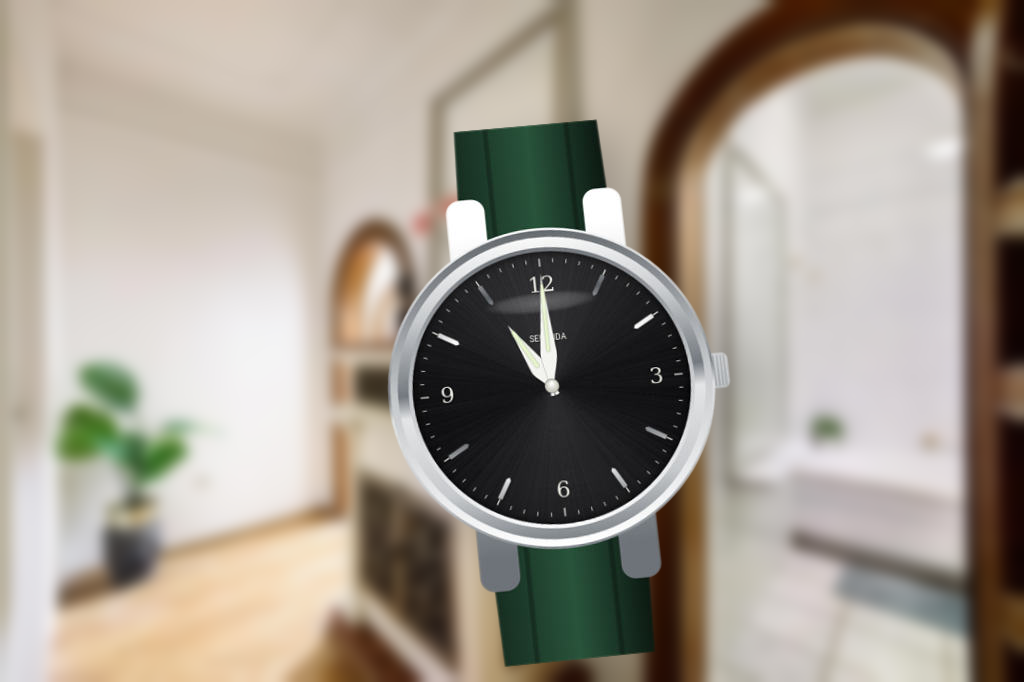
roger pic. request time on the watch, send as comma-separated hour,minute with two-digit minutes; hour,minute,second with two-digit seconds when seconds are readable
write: 11,00
